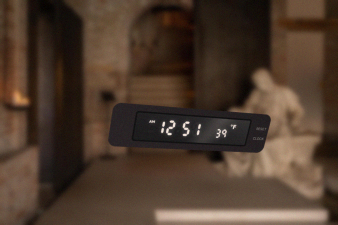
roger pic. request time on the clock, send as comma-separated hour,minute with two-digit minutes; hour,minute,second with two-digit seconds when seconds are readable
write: 12,51
